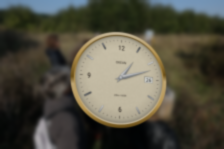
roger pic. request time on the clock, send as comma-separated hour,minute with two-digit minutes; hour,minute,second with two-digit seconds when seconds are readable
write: 1,12
